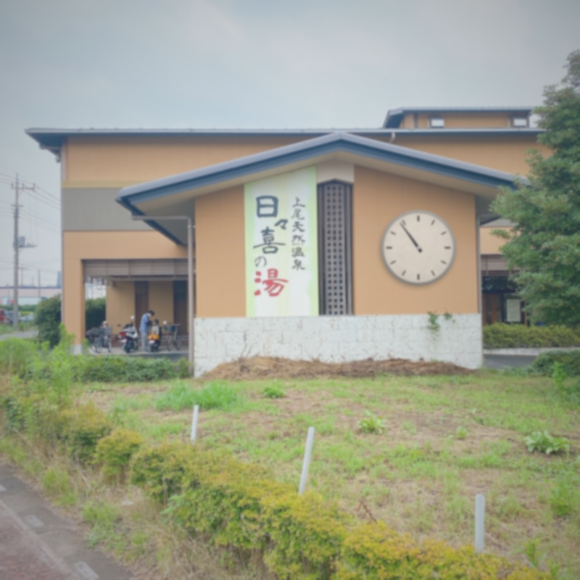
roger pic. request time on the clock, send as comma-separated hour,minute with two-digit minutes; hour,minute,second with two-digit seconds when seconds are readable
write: 10,54
